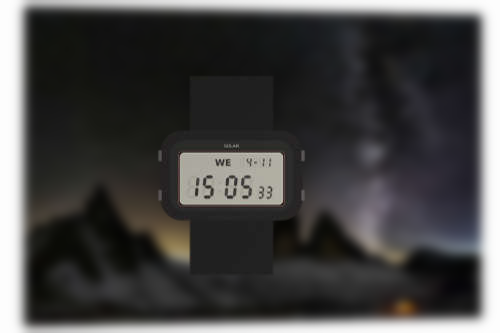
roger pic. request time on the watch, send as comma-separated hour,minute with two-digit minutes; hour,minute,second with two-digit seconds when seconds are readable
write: 15,05,33
